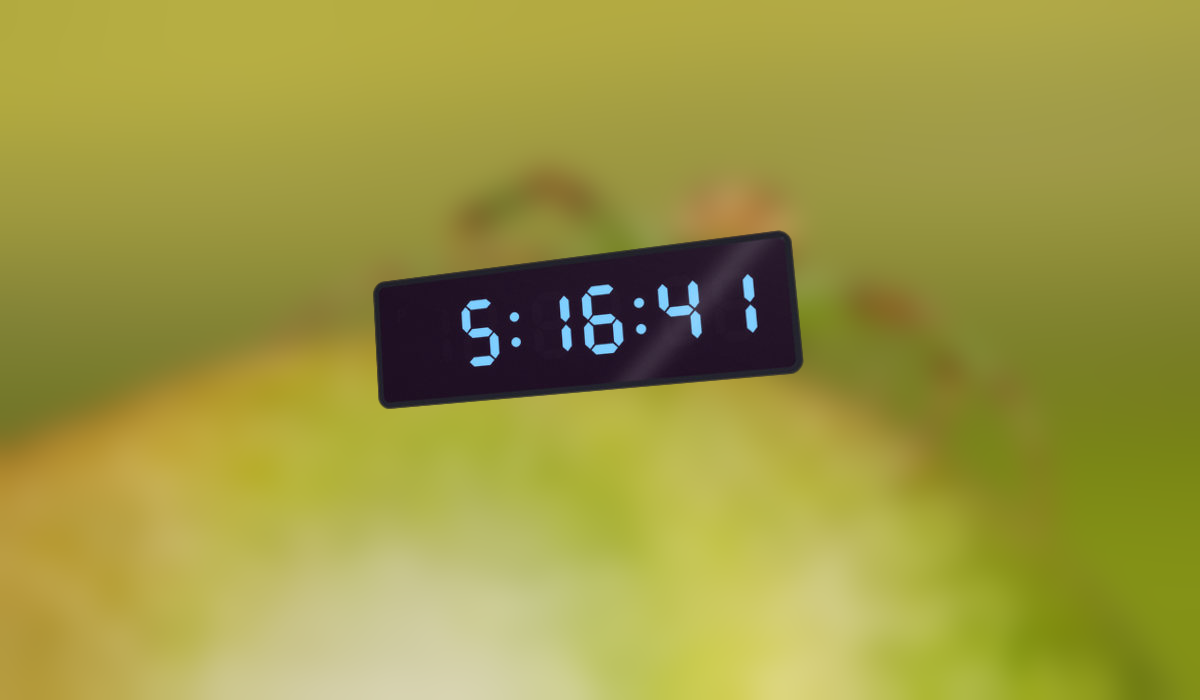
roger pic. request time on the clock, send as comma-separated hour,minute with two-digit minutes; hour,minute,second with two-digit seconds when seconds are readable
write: 5,16,41
